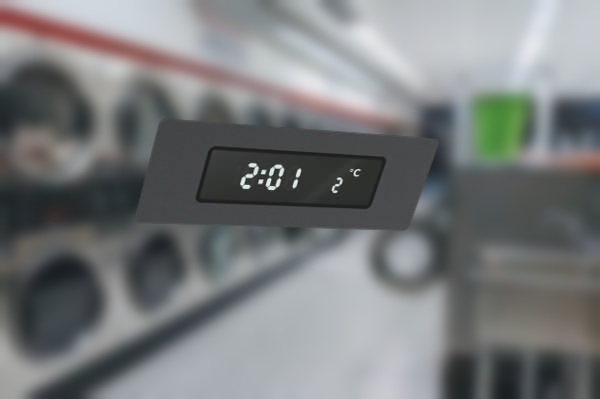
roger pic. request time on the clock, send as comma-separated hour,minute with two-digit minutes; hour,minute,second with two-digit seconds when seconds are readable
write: 2,01
